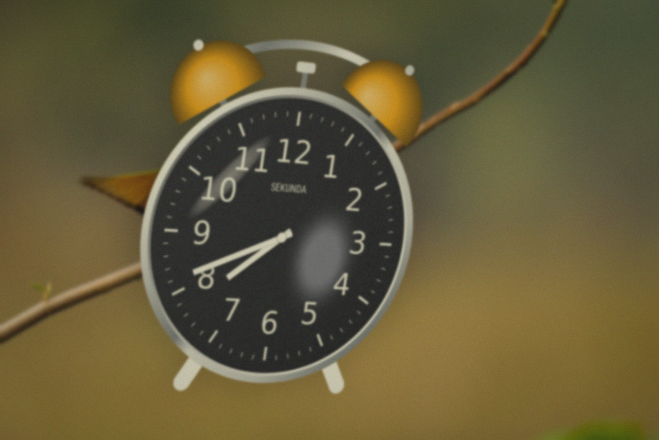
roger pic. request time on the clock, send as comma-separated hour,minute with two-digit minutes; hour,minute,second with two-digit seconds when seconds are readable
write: 7,41
